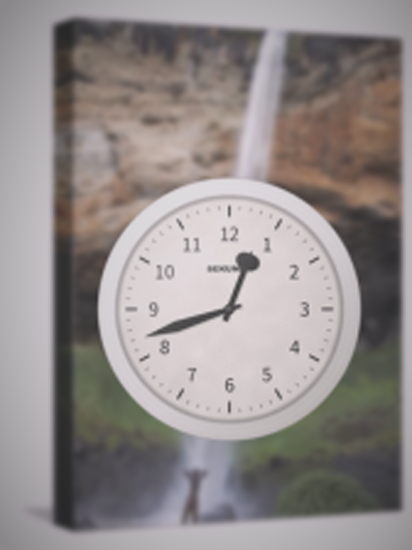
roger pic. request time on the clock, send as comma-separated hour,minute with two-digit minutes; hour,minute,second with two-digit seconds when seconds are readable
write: 12,42
